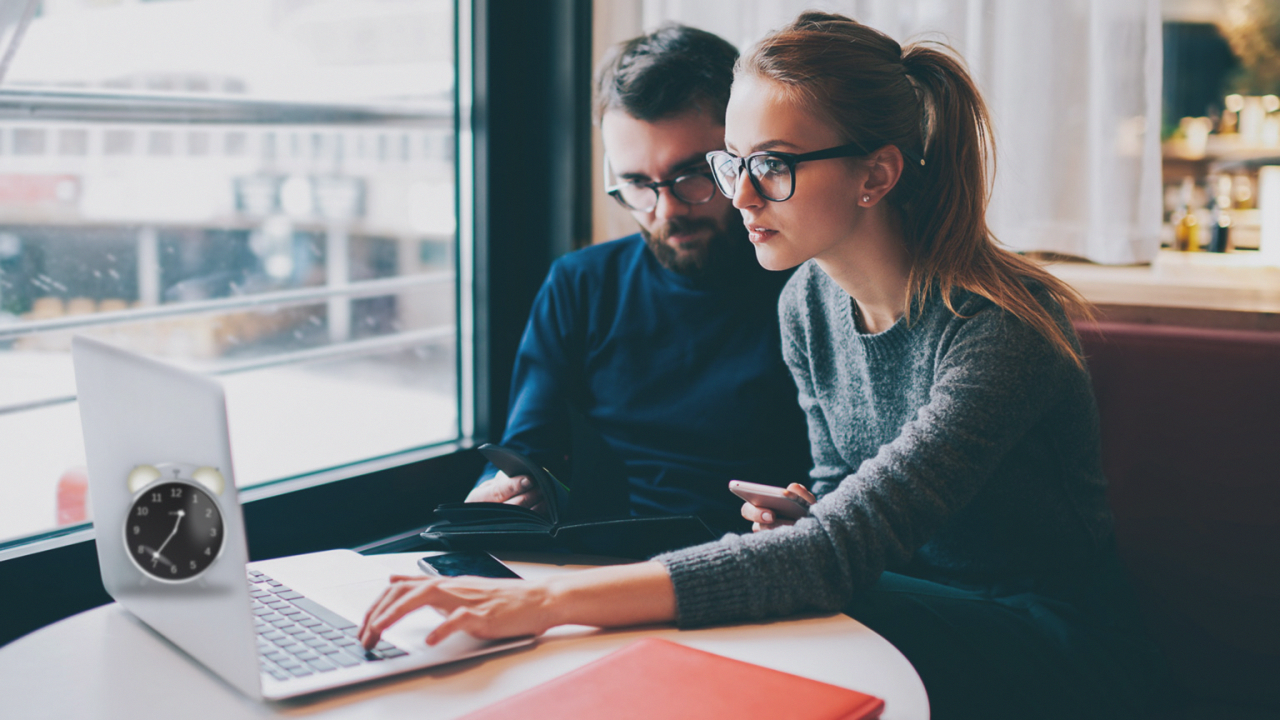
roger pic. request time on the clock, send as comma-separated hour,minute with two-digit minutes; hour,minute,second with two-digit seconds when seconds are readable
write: 12,36
